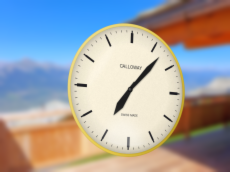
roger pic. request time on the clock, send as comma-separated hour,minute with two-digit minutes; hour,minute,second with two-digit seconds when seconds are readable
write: 7,07
